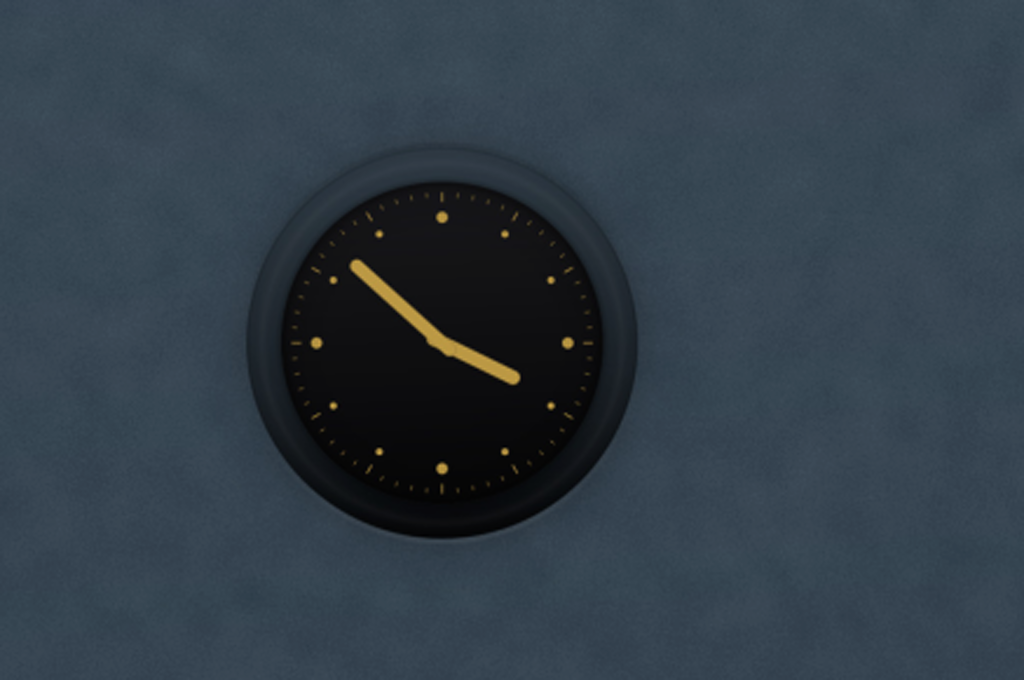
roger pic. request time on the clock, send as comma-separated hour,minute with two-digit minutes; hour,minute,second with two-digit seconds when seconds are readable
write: 3,52
